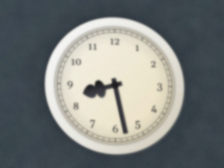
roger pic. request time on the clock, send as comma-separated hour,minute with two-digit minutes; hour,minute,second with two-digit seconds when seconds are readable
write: 8,28
